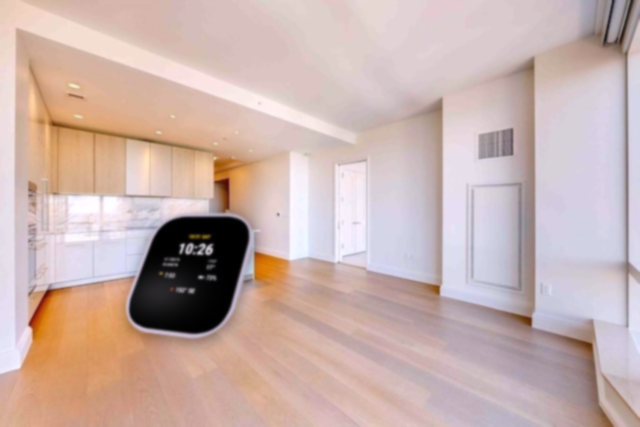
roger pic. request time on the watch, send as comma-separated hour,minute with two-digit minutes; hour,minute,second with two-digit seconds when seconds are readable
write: 10,26
